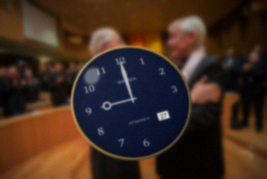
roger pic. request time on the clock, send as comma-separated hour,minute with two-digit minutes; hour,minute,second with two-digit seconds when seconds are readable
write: 9,00
